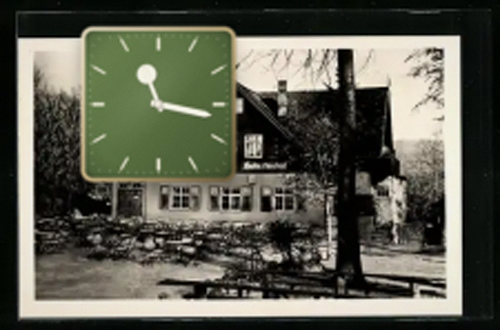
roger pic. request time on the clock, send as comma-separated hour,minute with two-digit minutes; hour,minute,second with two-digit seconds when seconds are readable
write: 11,17
